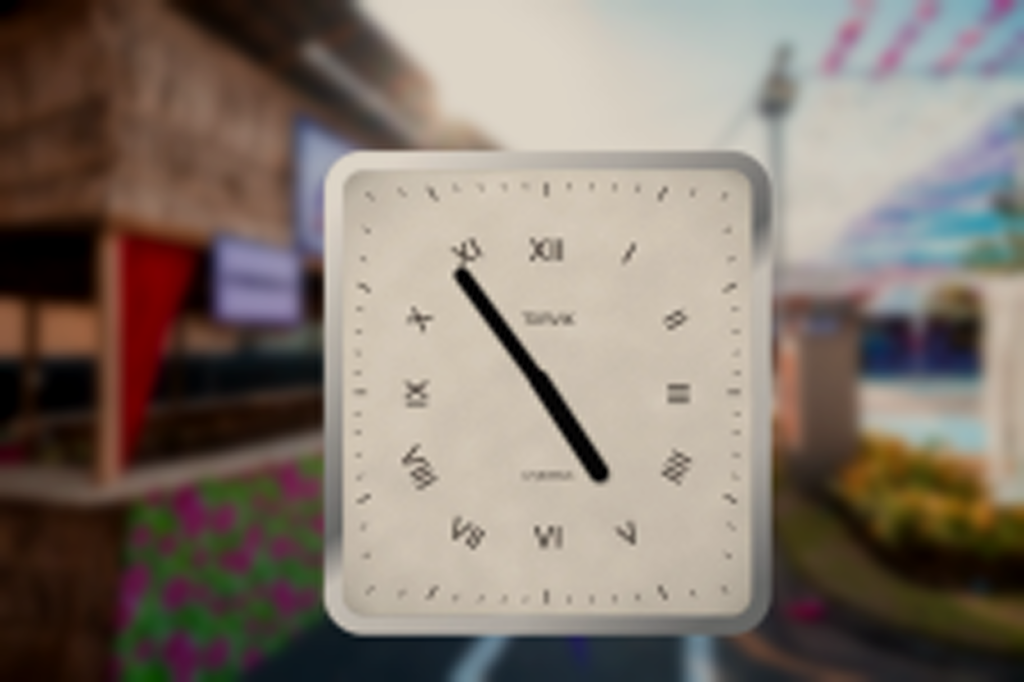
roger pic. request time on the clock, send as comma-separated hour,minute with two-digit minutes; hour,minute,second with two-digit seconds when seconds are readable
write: 4,54
